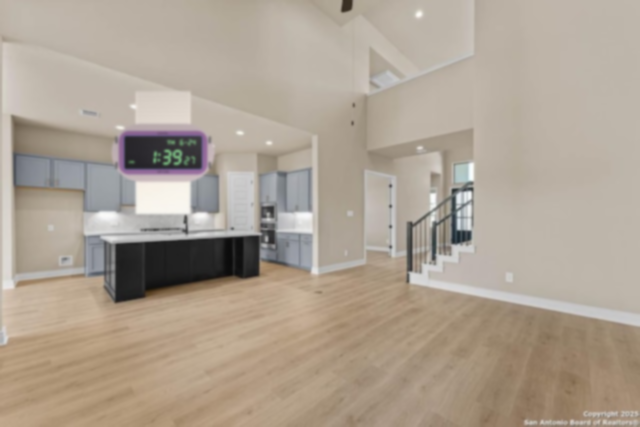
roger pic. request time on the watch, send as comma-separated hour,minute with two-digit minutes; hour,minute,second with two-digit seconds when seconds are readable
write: 1,39
